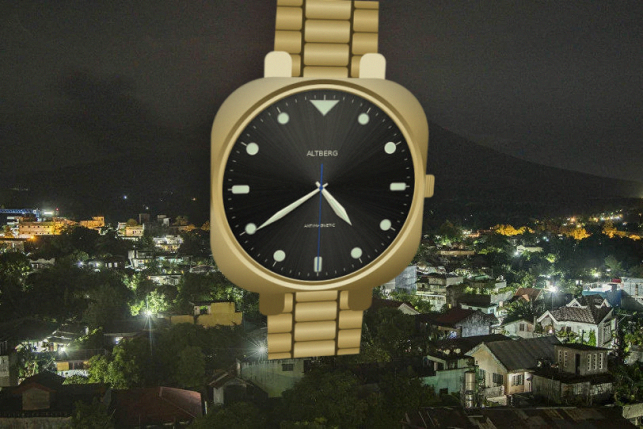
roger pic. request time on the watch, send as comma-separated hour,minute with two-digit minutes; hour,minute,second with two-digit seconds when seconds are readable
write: 4,39,30
